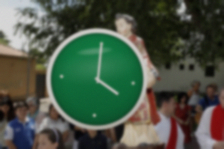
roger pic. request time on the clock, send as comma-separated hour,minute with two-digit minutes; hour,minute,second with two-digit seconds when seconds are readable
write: 4,00
